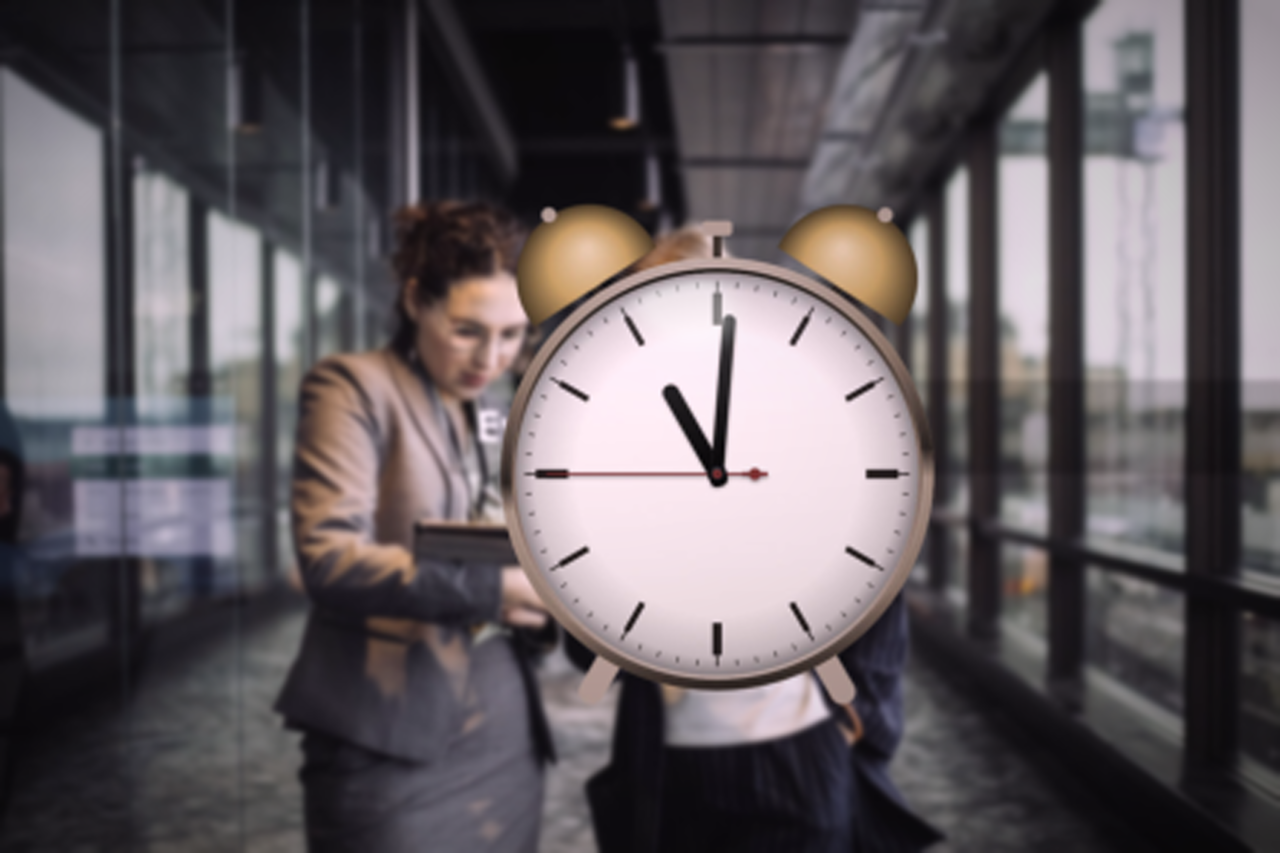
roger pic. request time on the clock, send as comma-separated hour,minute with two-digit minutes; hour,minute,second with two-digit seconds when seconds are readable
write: 11,00,45
